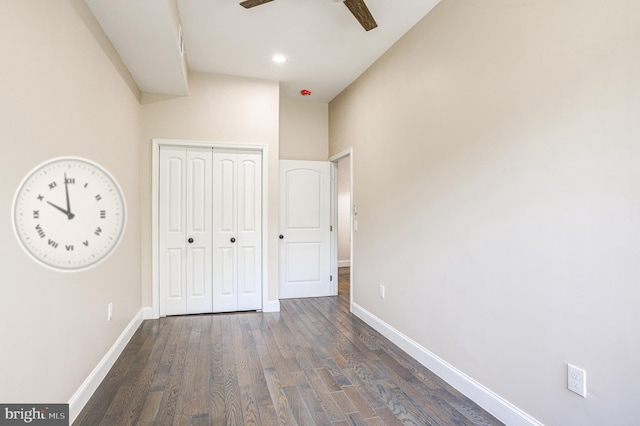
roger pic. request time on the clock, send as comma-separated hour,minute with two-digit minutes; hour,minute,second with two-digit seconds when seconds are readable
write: 9,59
